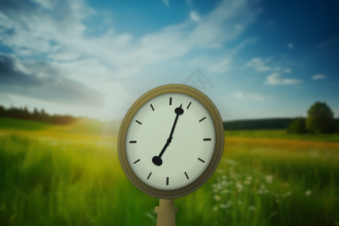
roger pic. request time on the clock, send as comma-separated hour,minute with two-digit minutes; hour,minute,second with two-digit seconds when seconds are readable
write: 7,03
